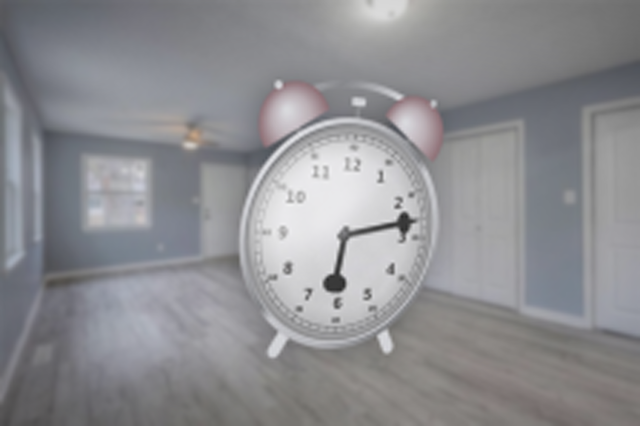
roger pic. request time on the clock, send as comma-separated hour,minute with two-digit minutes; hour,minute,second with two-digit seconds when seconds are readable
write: 6,13
